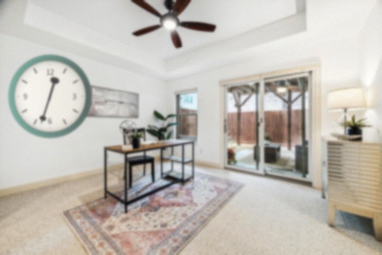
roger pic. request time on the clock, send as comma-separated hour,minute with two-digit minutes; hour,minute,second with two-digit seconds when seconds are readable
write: 12,33
